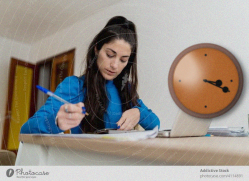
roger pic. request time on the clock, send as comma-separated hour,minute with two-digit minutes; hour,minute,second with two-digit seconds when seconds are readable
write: 3,19
